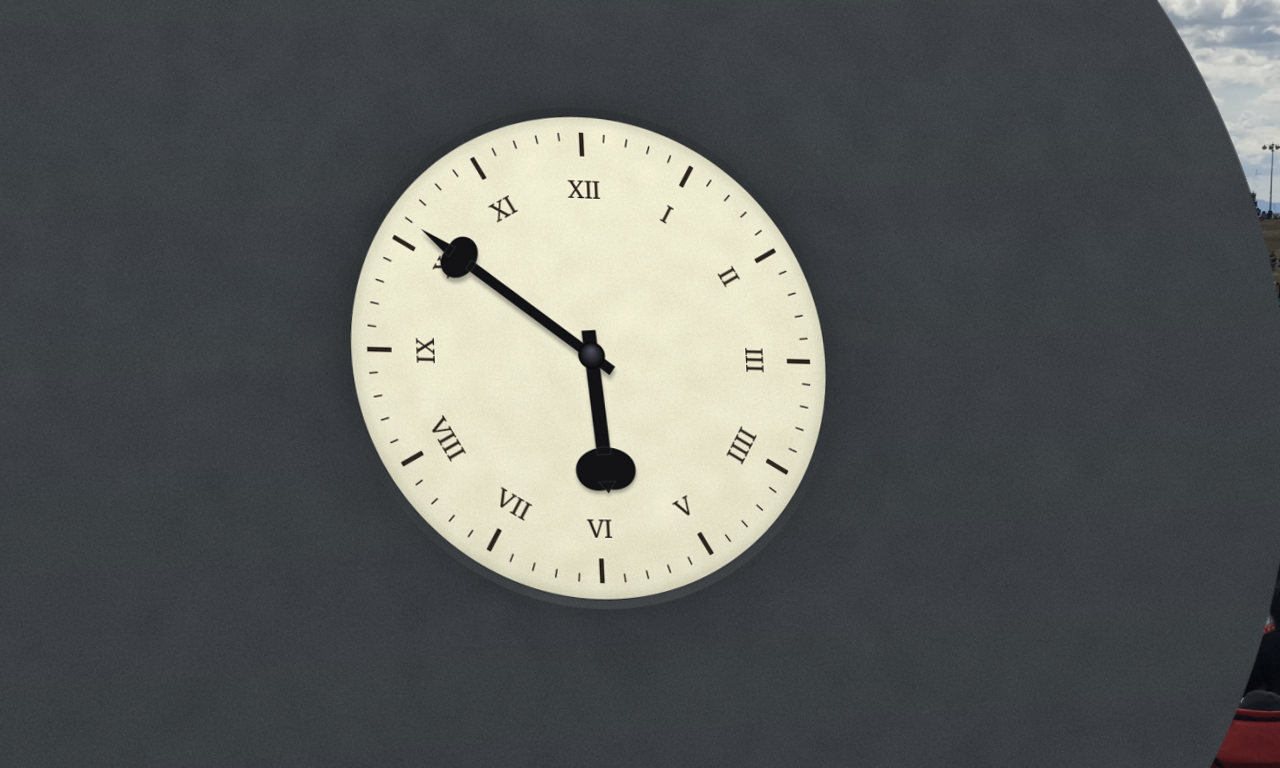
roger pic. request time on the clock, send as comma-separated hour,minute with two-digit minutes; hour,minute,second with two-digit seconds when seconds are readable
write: 5,51
